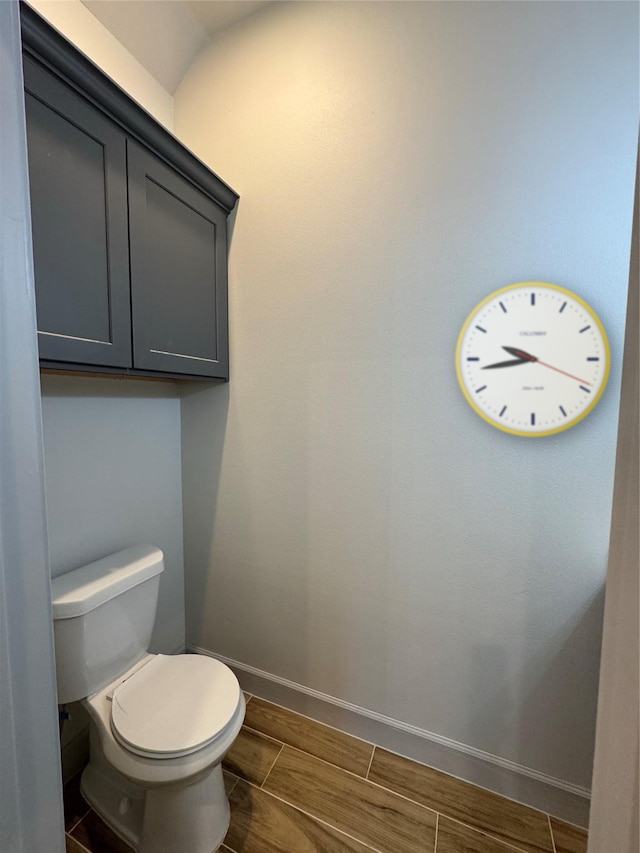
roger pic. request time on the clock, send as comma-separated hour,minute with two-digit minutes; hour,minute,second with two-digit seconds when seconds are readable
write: 9,43,19
